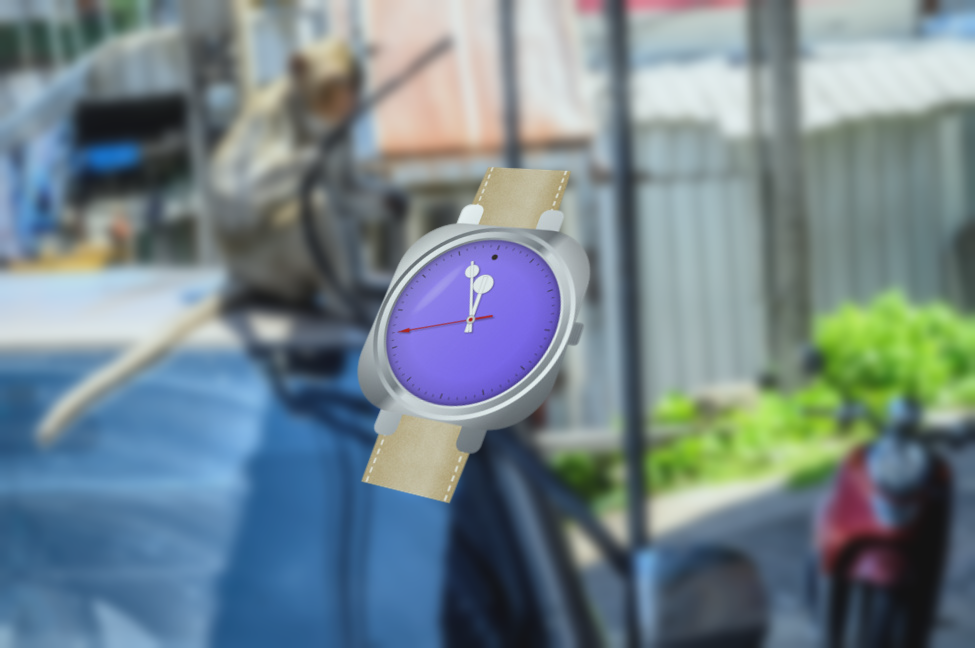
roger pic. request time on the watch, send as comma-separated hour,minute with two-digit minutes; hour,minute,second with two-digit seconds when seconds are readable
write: 11,56,42
